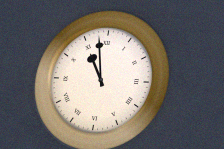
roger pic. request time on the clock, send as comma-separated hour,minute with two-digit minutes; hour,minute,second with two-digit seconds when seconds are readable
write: 10,58
